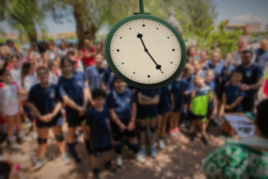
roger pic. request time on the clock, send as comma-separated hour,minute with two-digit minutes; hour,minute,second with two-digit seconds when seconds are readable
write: 11,25
